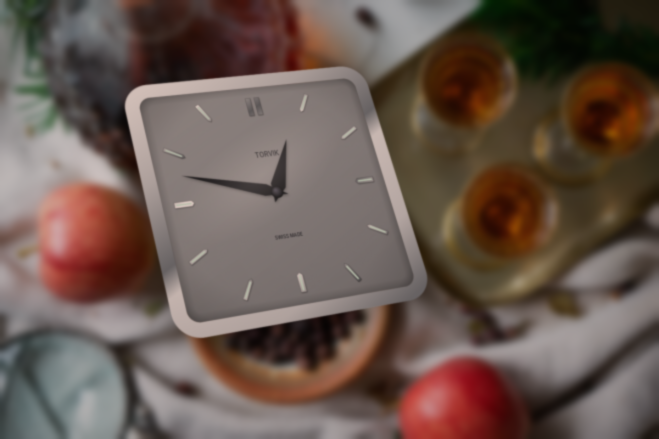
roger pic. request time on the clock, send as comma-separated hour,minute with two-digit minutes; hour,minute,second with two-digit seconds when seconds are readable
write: 12,48
